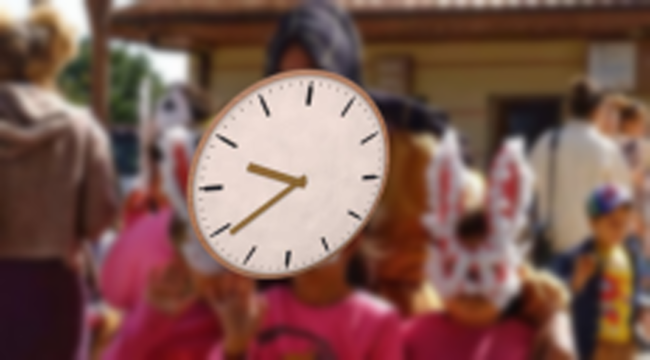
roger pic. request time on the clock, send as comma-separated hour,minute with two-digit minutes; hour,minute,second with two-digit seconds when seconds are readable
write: 9,39
